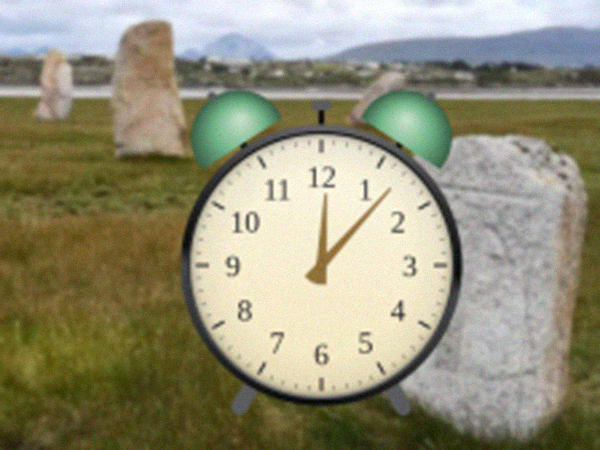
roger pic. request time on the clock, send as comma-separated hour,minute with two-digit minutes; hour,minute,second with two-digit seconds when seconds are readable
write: 12,07
